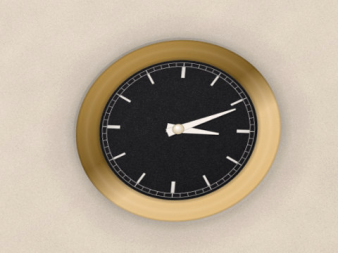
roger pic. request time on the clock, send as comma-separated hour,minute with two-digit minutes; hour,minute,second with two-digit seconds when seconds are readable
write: 3,11
